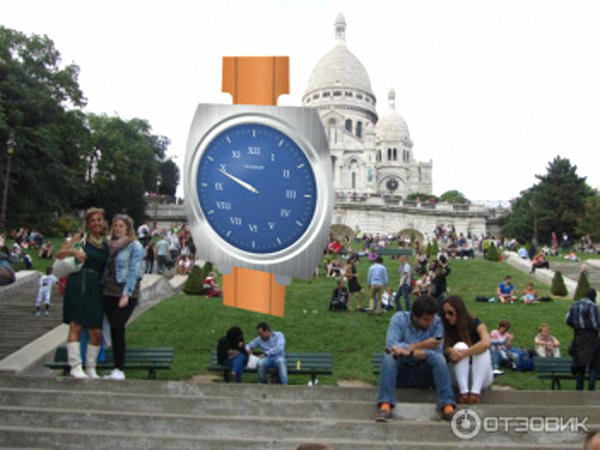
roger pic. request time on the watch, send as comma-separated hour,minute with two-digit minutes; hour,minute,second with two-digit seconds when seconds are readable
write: 9,49
